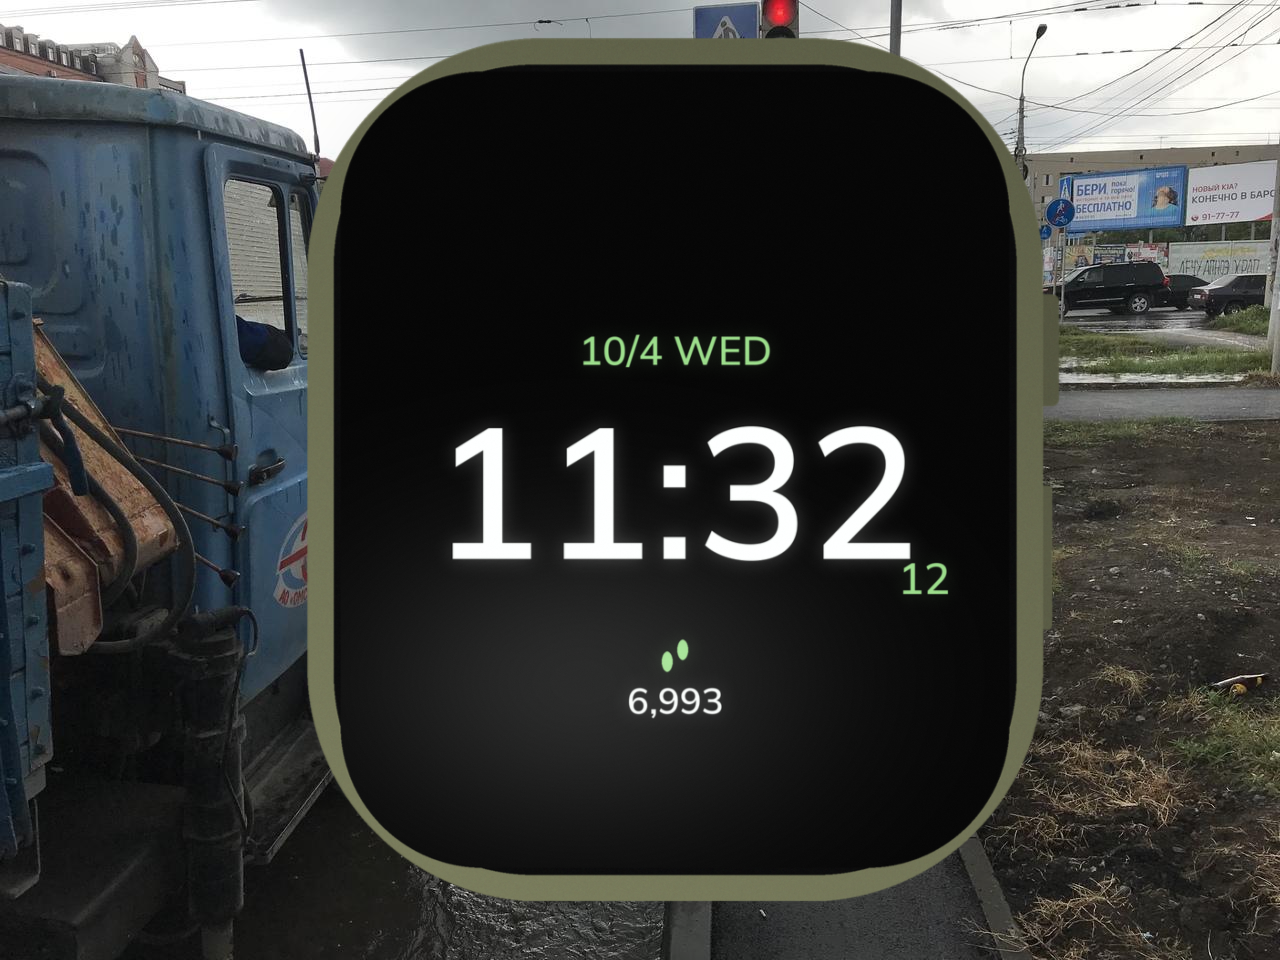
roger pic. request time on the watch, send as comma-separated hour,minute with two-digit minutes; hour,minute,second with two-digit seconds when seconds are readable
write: 11,32,12
